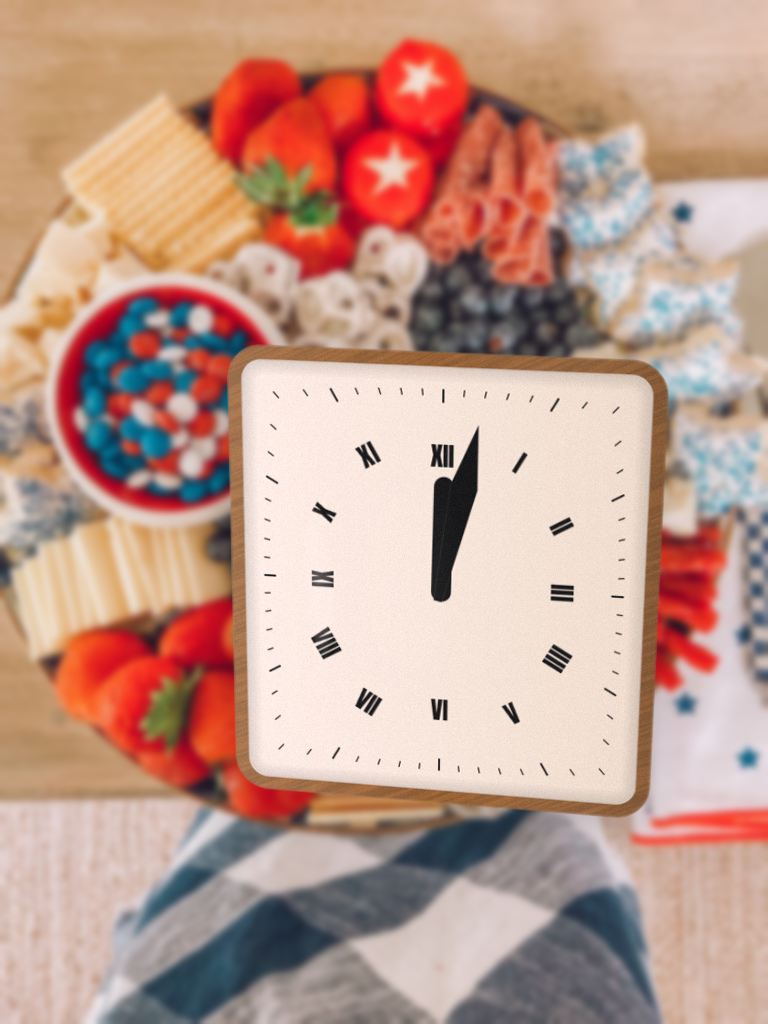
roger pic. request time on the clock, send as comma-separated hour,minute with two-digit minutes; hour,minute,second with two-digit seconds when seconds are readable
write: 12,02
